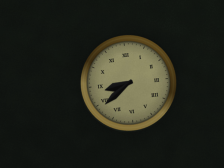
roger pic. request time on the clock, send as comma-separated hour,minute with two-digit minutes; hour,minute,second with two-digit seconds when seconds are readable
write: 8,39
